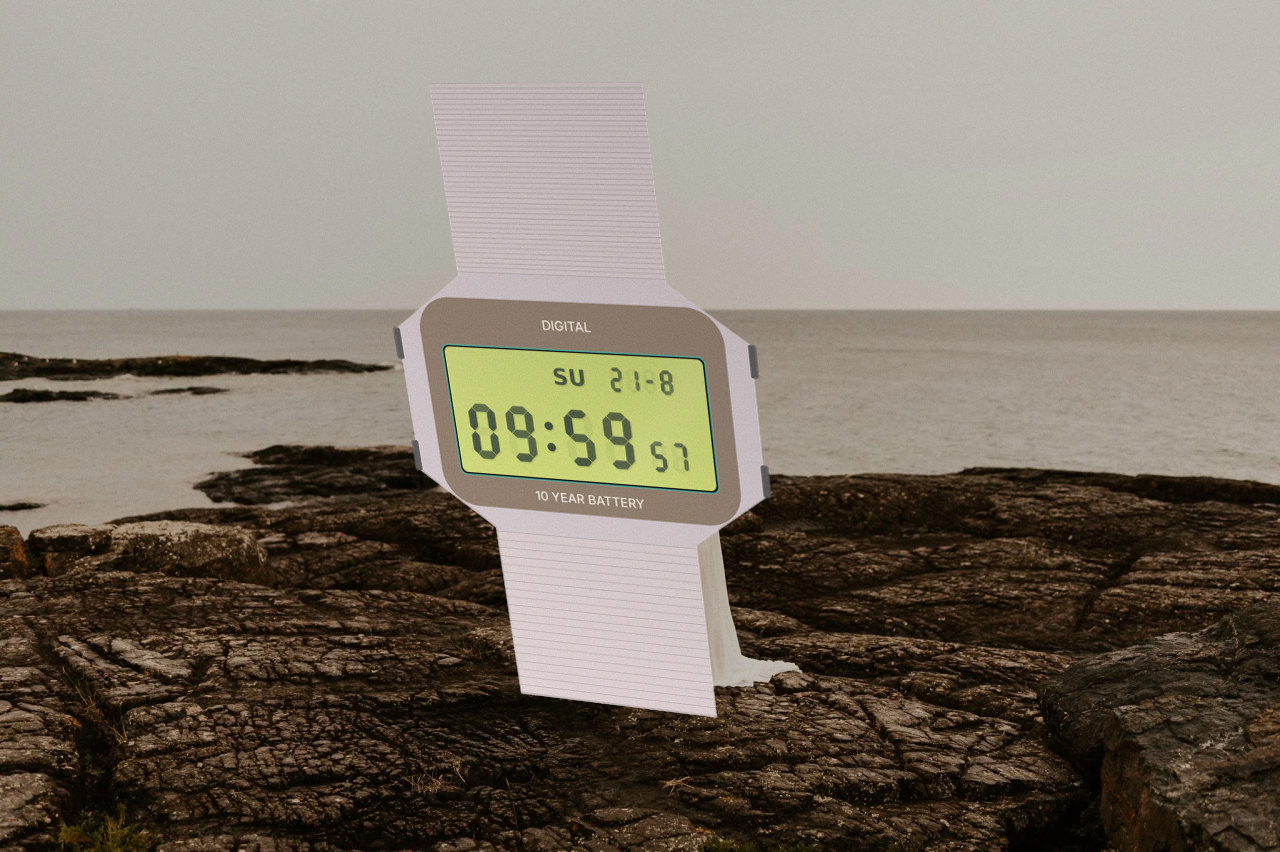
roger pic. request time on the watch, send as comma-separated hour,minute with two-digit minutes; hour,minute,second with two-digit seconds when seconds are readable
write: 9,59,57
